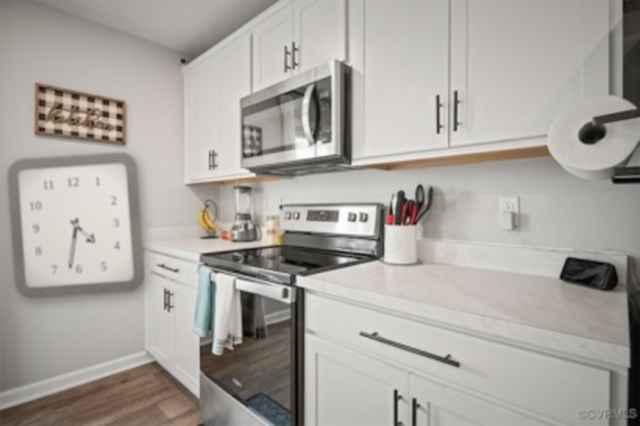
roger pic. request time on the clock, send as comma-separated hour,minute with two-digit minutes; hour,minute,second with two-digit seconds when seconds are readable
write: 4,32
